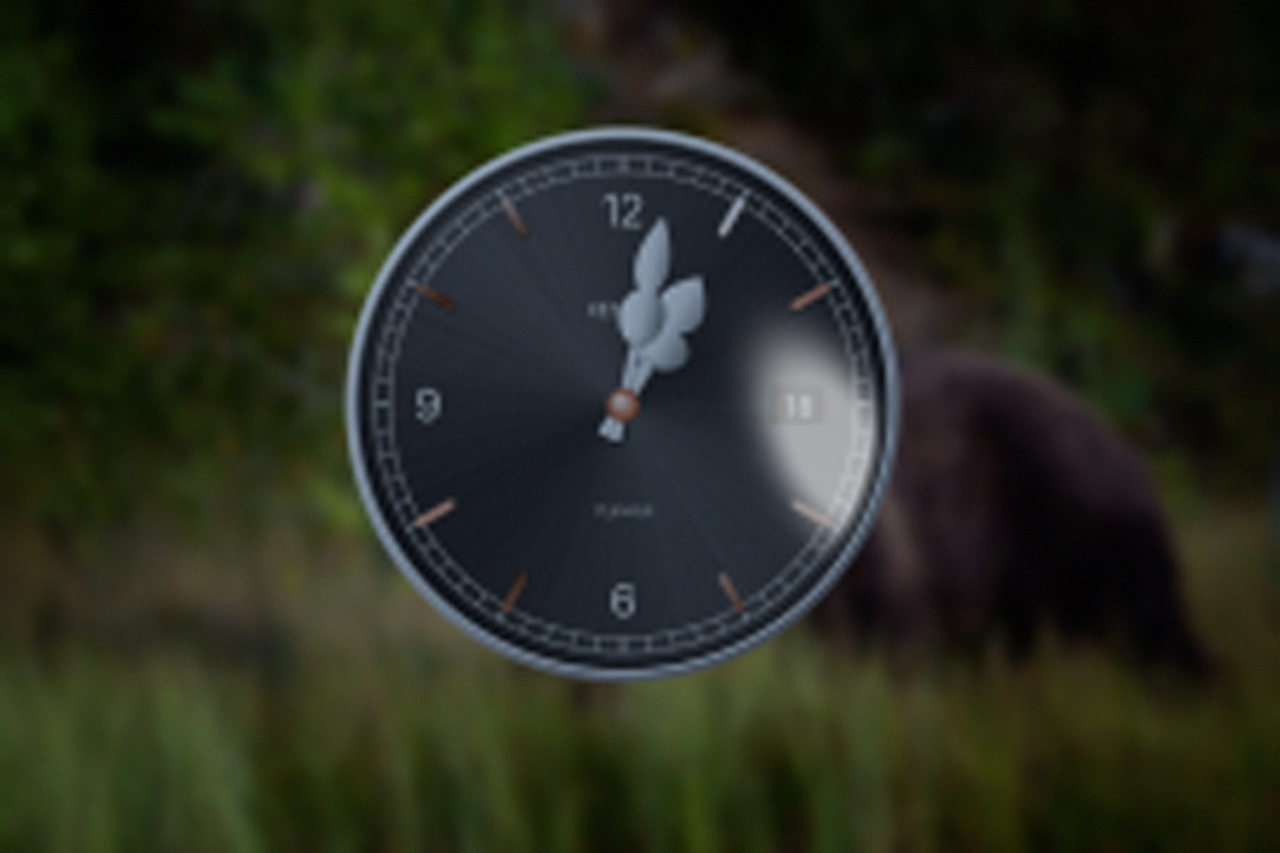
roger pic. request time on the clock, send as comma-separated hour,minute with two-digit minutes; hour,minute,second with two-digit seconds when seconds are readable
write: 1,02
